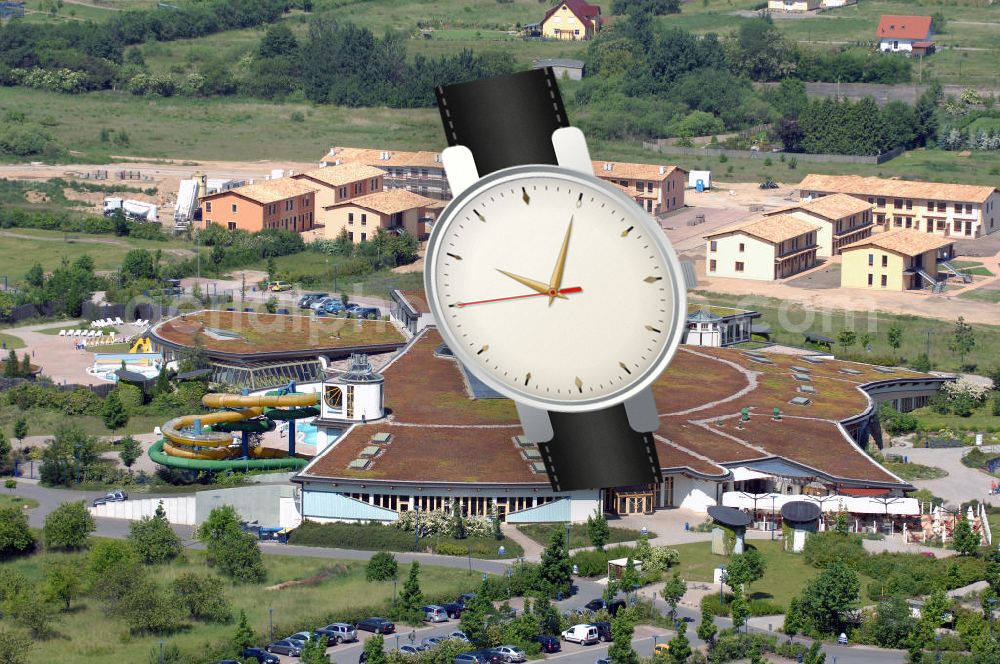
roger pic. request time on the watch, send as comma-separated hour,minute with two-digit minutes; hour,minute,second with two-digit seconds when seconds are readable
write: 10,04,45
